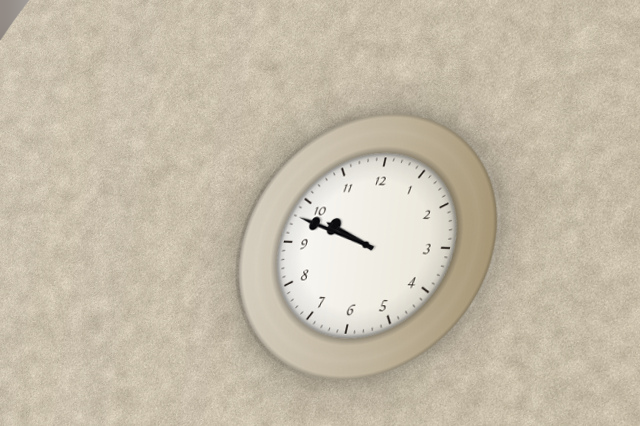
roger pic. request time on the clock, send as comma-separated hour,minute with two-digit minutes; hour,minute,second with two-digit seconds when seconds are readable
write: 9,48
